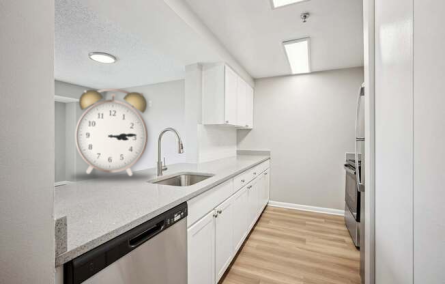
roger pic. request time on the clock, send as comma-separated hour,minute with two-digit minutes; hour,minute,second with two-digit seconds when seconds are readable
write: 3,14
